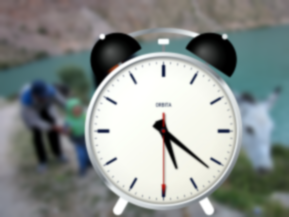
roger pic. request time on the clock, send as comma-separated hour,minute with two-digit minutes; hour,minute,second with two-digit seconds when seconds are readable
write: 5,21,30
